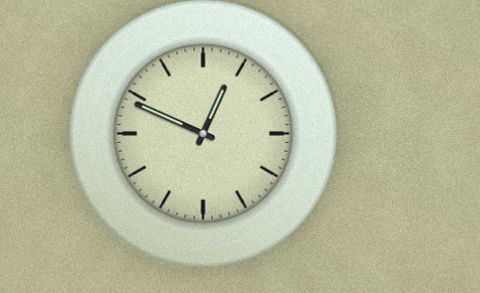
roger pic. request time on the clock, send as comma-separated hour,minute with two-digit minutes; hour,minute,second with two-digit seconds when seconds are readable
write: 12,49
